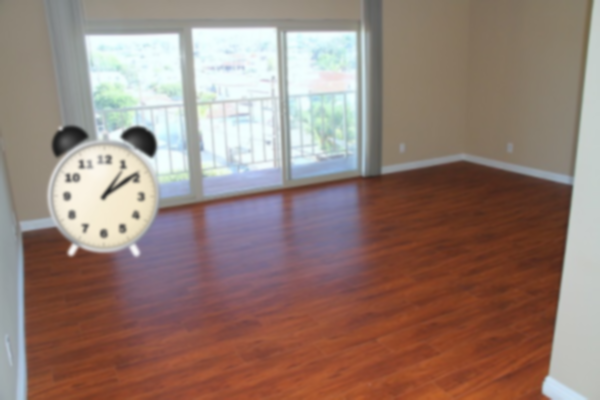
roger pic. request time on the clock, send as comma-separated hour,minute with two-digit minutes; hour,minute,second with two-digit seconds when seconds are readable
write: 1,09
